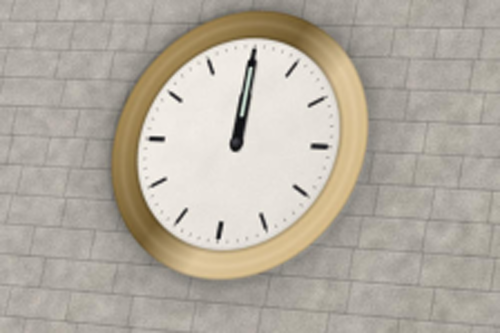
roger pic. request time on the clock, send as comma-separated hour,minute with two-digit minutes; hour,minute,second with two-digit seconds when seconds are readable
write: 12,00
